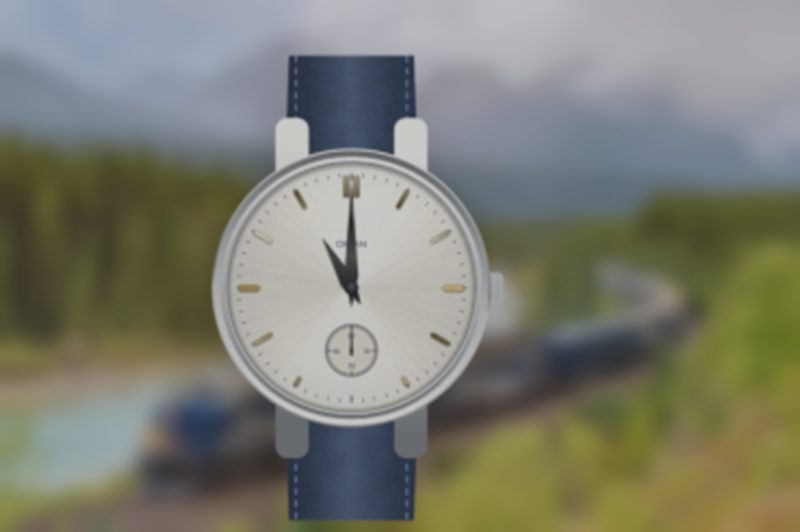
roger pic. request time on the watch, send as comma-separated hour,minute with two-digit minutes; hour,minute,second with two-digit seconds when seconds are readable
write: 11,00
